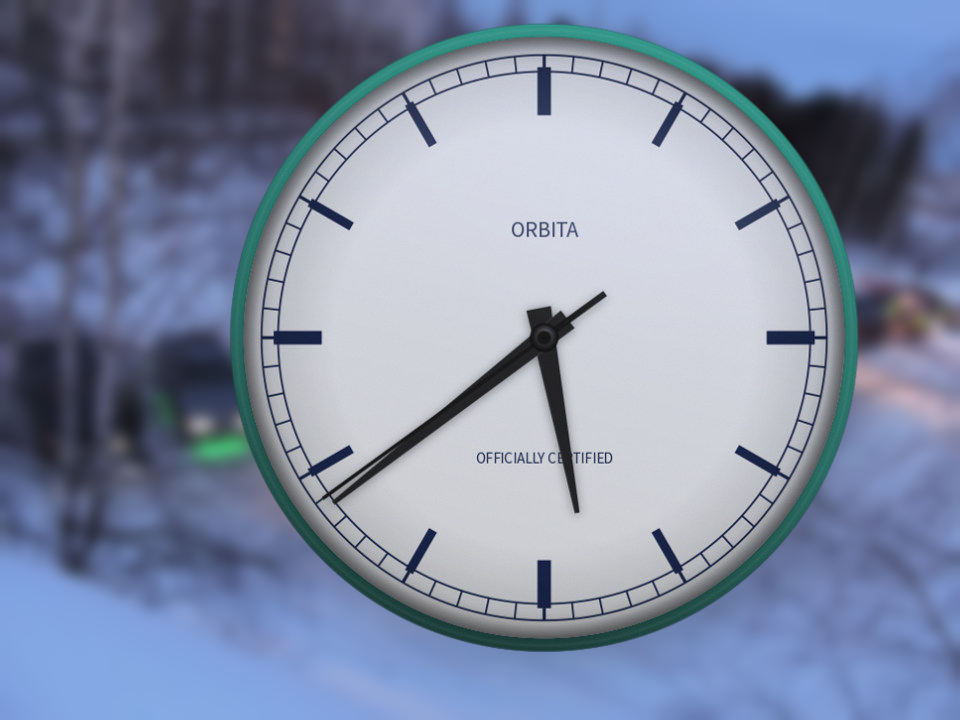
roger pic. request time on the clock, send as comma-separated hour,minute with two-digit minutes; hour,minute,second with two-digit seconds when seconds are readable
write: 5,38,39
